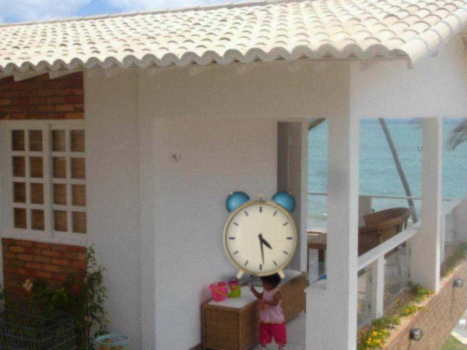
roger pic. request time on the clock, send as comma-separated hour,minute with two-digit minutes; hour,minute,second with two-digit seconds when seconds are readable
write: 4,29
